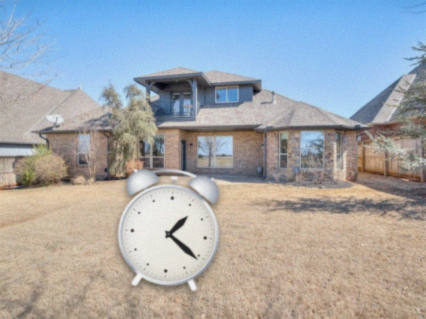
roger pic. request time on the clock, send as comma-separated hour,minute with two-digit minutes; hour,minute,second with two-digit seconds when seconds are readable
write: 1,21
